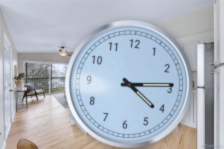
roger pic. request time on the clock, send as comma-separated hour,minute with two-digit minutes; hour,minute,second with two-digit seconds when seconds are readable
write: 4,14
